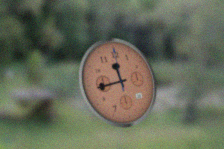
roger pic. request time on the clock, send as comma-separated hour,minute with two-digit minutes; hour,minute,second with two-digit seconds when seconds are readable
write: 11,44
